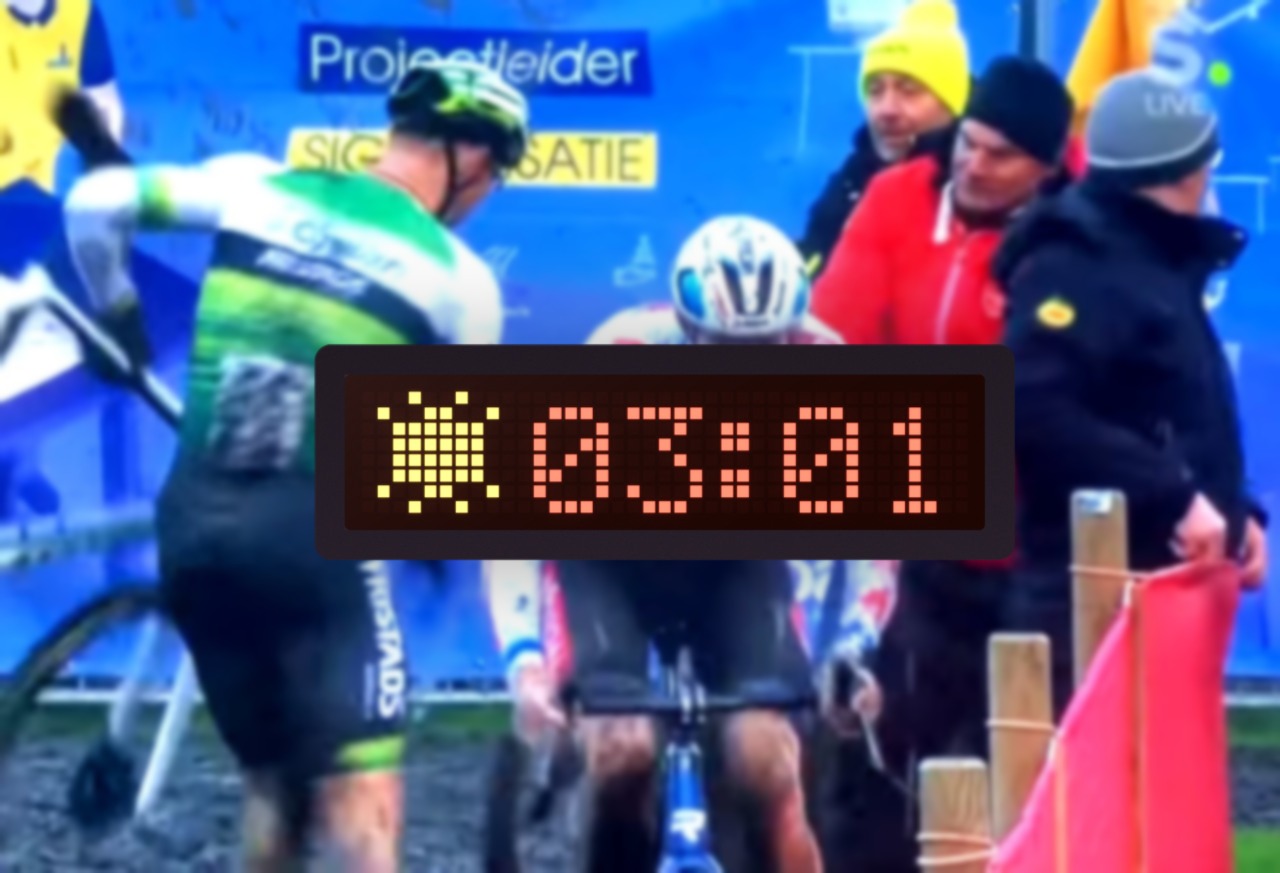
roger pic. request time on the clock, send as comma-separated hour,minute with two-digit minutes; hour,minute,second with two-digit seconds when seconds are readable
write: 3,01
